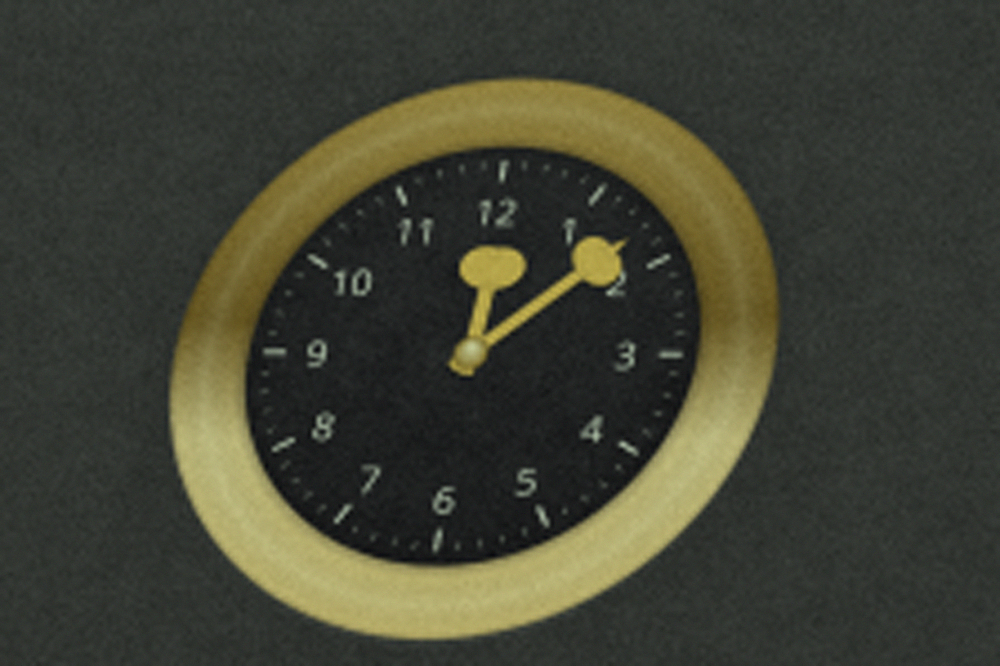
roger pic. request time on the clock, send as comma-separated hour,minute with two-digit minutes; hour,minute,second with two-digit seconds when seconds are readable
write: 12,08
